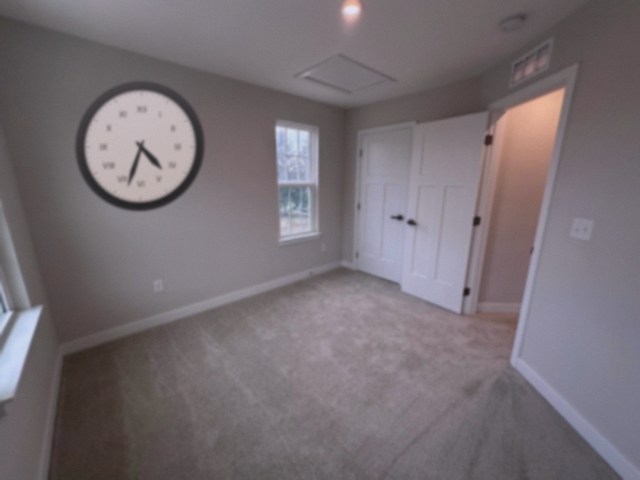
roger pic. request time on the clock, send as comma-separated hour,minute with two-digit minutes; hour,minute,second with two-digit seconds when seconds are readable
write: 4,33
